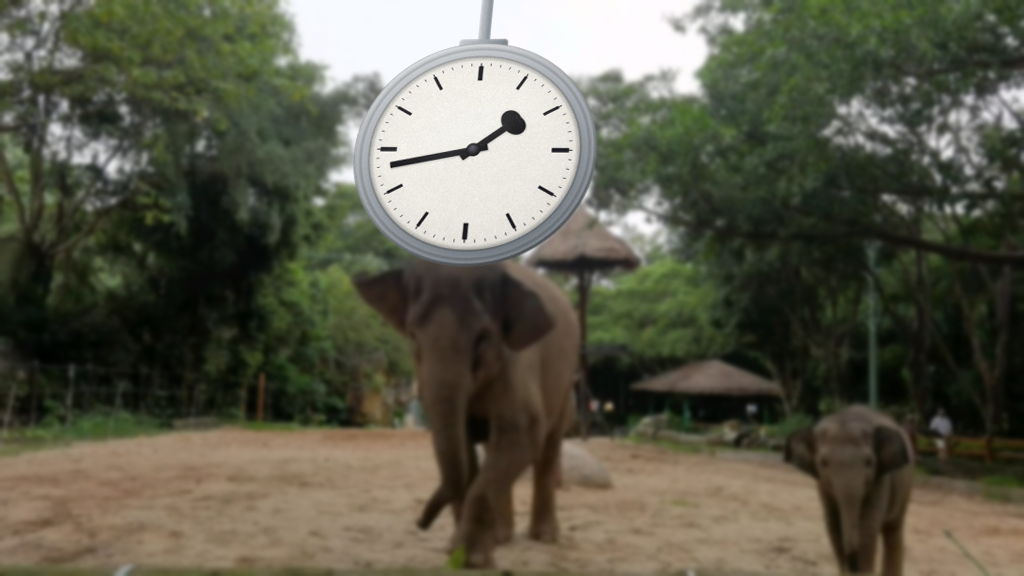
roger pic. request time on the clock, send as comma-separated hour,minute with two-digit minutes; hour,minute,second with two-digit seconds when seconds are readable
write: 1,43
